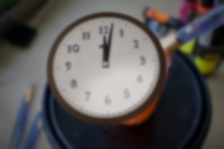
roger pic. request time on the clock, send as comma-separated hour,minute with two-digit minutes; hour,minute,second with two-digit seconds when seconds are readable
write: 12,02
